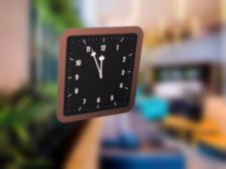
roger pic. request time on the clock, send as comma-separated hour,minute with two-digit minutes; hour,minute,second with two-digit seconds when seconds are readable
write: 11,56
